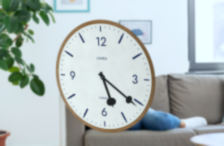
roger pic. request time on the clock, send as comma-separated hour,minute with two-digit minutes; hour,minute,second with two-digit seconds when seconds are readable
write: 5,21
